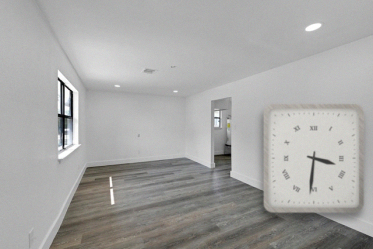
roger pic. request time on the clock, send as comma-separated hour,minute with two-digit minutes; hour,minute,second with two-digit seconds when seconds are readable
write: 3,31
